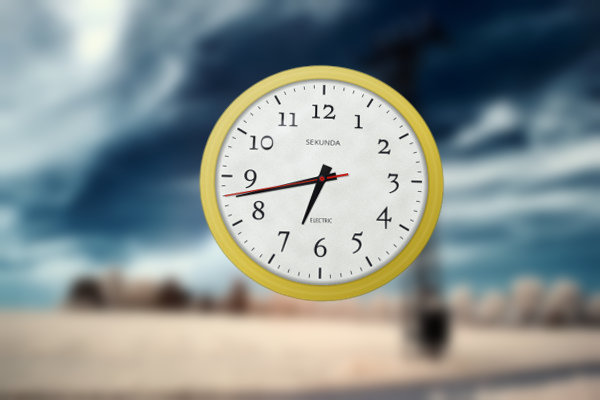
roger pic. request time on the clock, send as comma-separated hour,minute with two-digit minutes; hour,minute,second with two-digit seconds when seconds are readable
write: 6,42,43
